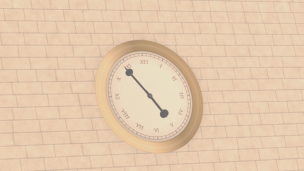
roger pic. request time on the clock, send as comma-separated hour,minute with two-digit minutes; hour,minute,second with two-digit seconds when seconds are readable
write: 4,54
